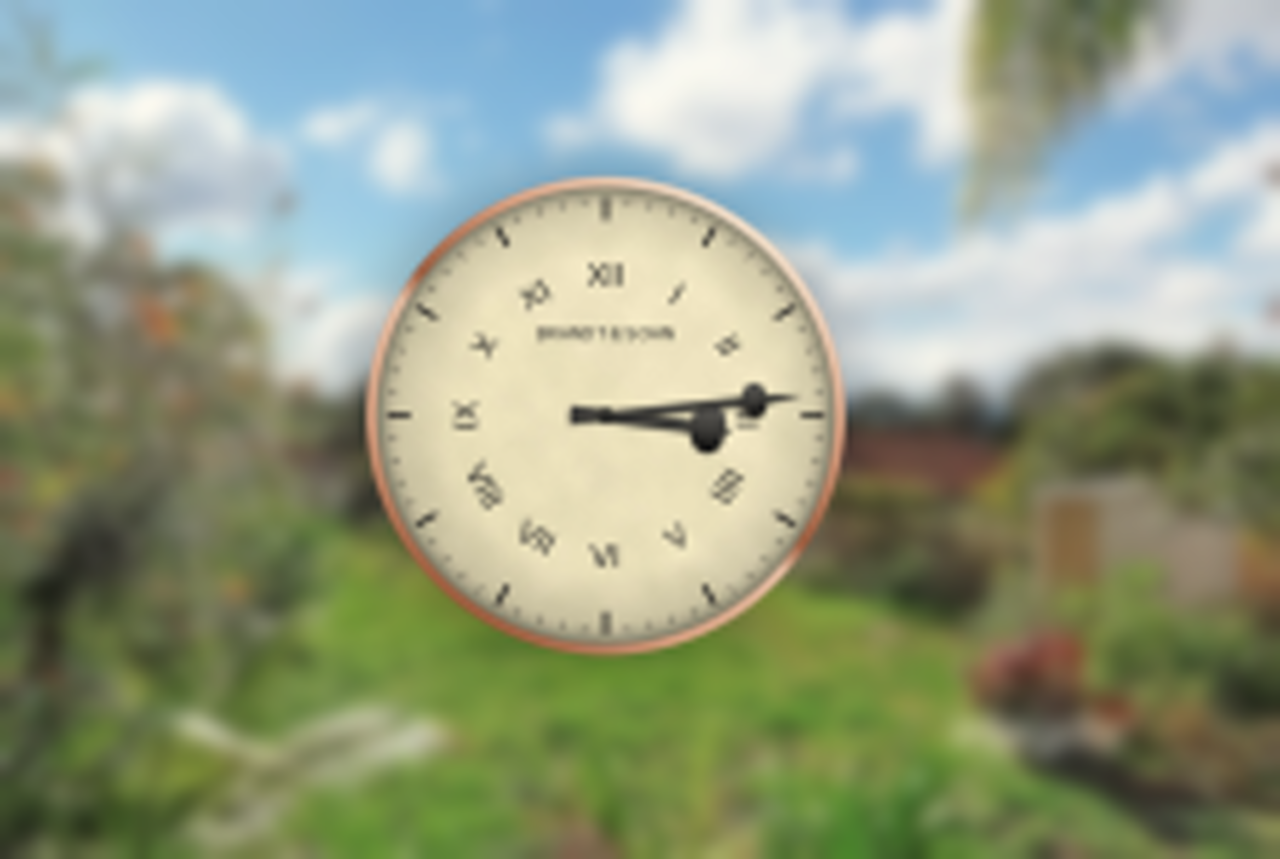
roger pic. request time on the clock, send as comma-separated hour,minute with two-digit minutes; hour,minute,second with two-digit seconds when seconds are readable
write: 3,14
